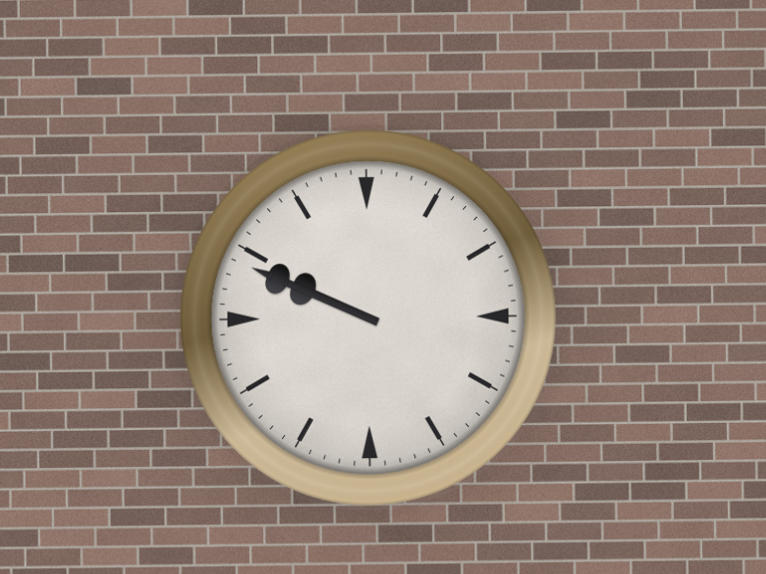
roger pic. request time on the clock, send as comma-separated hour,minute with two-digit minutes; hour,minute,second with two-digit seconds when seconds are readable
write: 9,49
